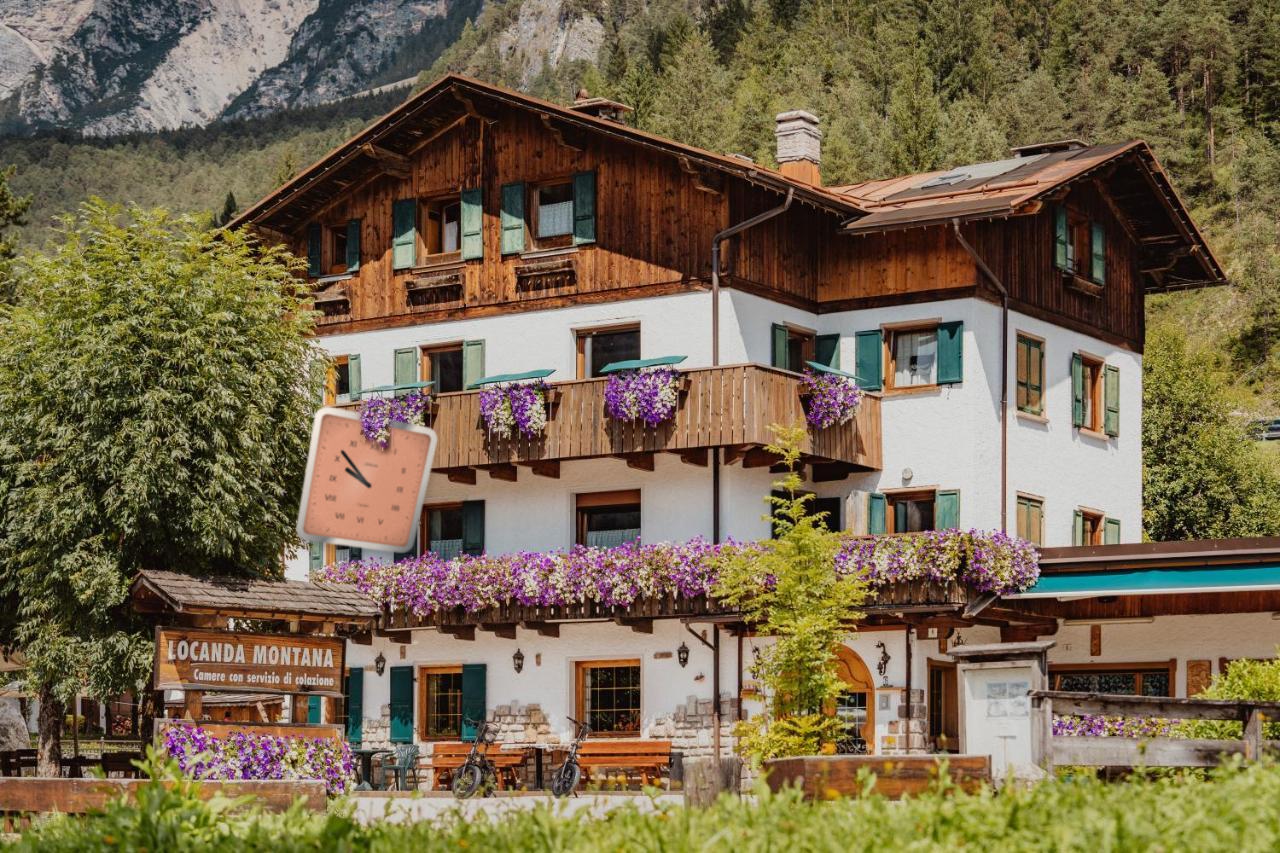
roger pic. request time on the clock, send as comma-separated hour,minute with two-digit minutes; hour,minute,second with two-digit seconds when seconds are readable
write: 9,52
